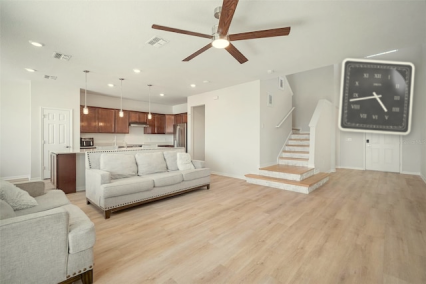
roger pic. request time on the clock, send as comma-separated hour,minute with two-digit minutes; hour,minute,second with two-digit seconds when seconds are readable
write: 4,43
